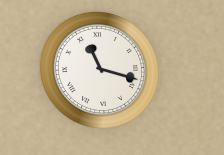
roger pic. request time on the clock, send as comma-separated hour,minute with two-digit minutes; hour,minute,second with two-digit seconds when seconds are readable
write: 11,18
